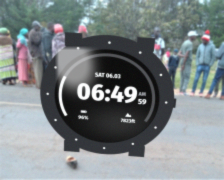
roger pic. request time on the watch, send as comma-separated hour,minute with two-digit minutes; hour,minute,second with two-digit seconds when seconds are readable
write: 6,49
